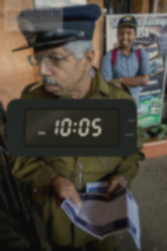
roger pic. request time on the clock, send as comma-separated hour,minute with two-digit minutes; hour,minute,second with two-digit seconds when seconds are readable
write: 10,05
